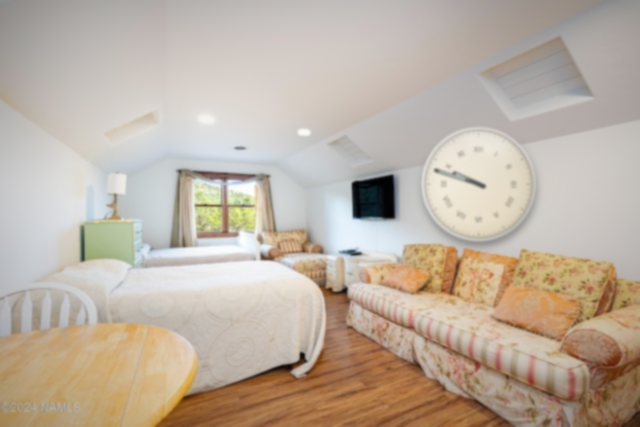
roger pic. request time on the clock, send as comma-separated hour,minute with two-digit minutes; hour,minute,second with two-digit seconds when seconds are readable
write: 9,48
